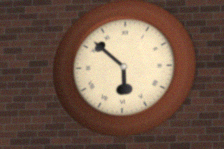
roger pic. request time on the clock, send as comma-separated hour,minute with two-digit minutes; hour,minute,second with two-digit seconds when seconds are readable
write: 5,52
